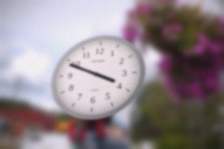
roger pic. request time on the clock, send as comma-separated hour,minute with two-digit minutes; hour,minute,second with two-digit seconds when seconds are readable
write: 3,49
